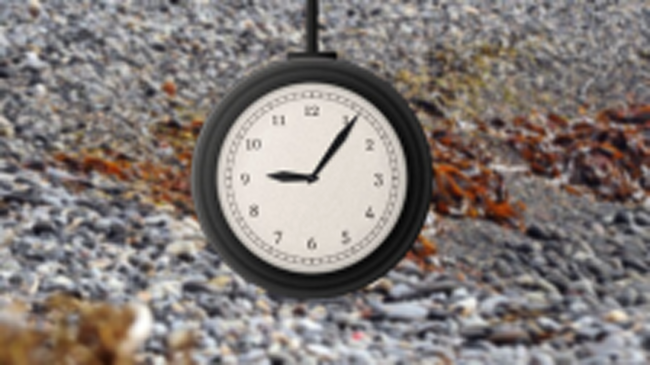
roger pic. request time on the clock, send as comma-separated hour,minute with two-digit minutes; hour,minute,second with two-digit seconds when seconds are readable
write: 9,06
